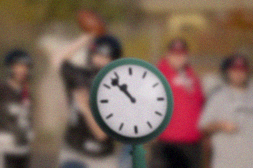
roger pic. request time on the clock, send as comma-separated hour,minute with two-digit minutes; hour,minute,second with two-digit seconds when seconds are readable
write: 10,53
